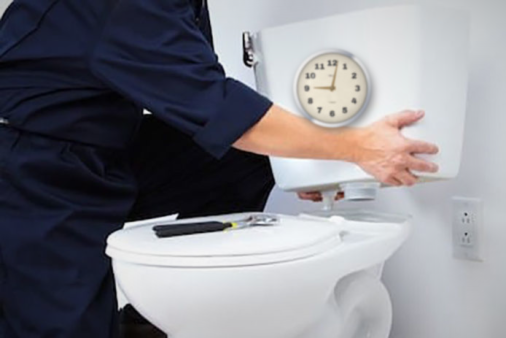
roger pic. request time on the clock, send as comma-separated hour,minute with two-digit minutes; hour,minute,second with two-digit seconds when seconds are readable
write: 9,02
